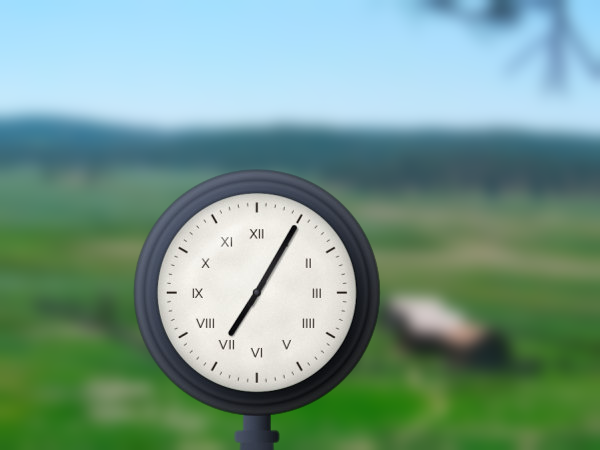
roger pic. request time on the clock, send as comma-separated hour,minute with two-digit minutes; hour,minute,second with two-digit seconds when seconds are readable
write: 7,05
